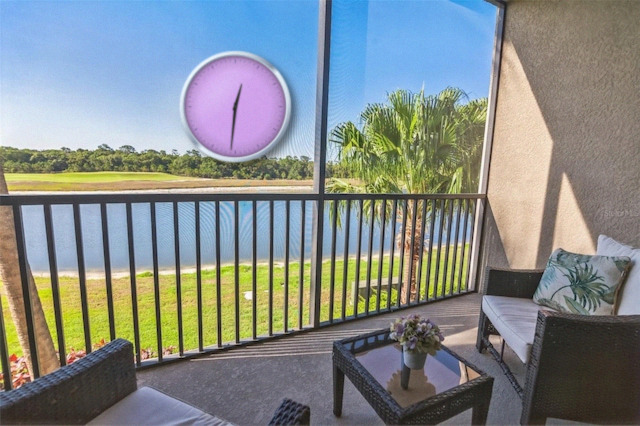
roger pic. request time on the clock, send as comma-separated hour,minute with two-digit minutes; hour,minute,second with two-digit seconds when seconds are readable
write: 12,31
